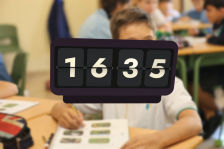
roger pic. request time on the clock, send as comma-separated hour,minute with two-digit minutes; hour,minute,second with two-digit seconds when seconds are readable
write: 16,35
